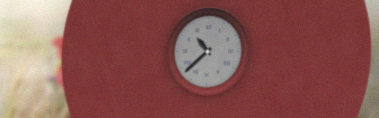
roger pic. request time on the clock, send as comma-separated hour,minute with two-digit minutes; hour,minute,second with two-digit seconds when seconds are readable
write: 10,38
